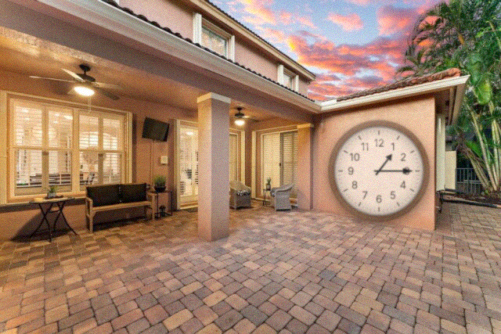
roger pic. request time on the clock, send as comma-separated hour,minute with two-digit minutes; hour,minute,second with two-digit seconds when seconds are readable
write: 1,15
